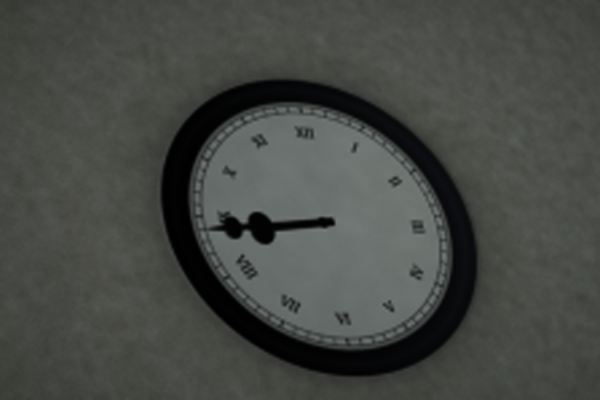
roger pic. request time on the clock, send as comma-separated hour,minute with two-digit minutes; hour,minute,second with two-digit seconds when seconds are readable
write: 8,44
